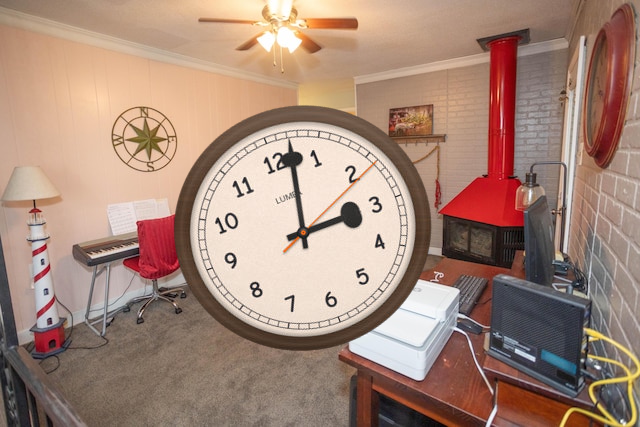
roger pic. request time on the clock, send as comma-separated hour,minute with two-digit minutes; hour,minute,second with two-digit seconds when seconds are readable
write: 3,02,11
